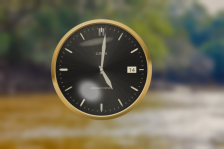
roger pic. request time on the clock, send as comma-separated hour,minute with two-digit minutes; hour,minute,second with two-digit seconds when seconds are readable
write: 5,01
